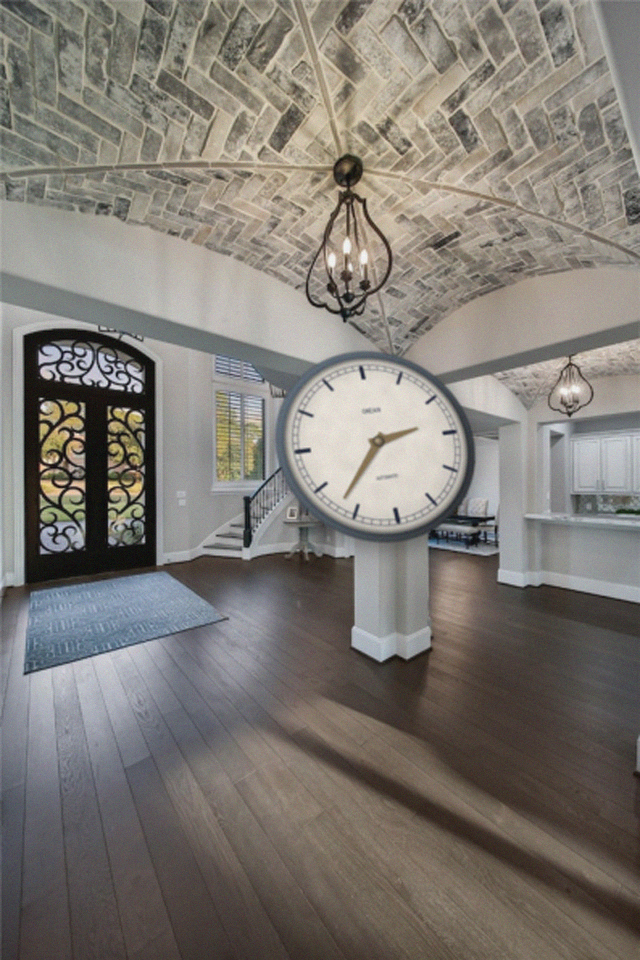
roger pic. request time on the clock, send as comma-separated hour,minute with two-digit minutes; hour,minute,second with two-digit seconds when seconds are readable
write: 2,37
